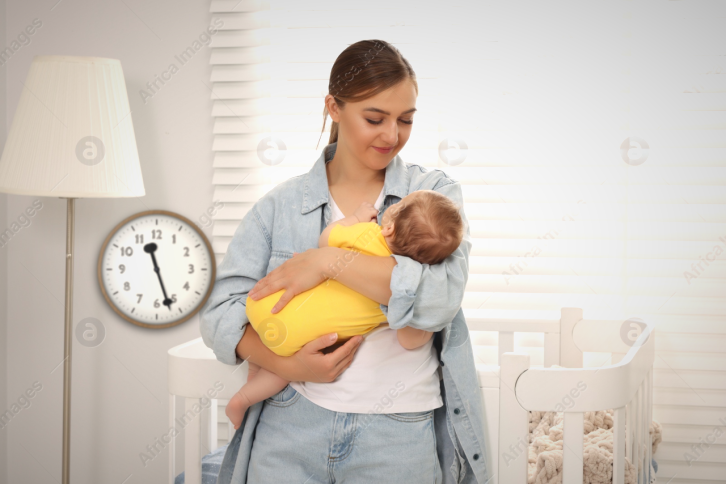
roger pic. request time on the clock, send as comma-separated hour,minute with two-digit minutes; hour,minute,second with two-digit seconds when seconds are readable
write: 11,27
